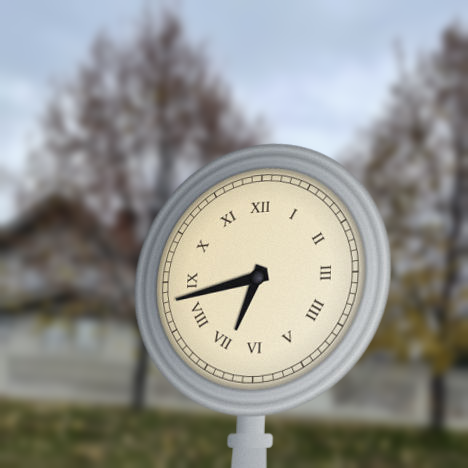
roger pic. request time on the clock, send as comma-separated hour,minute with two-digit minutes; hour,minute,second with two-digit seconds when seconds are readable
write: 6,43
